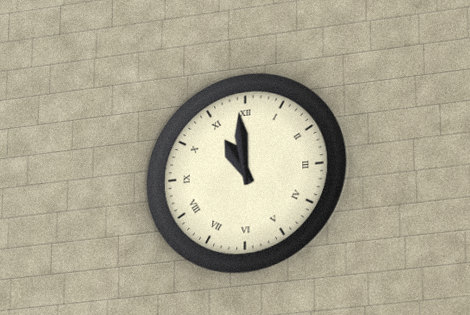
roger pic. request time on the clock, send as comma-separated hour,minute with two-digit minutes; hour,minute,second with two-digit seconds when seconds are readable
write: 10,59
